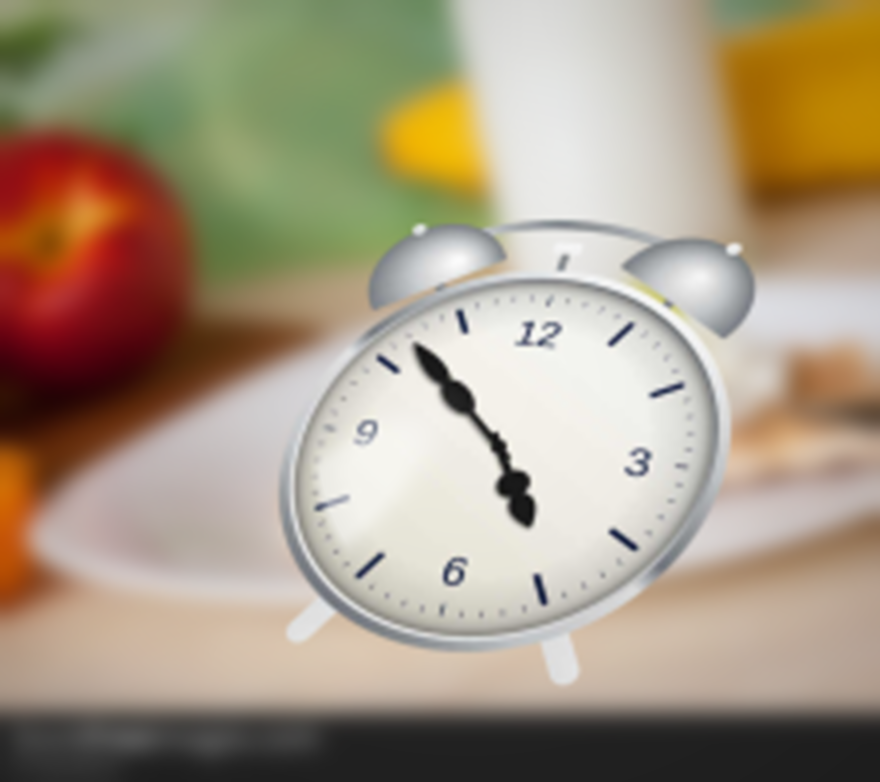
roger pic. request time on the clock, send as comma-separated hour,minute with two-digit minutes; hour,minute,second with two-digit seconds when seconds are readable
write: 4,52
